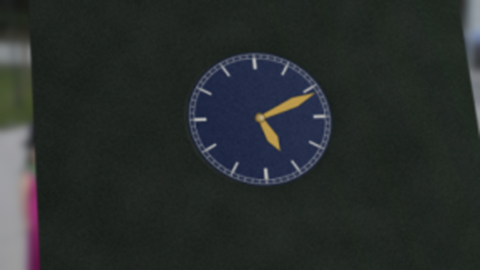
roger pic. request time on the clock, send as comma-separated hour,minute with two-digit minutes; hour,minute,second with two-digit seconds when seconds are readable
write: 5,11
